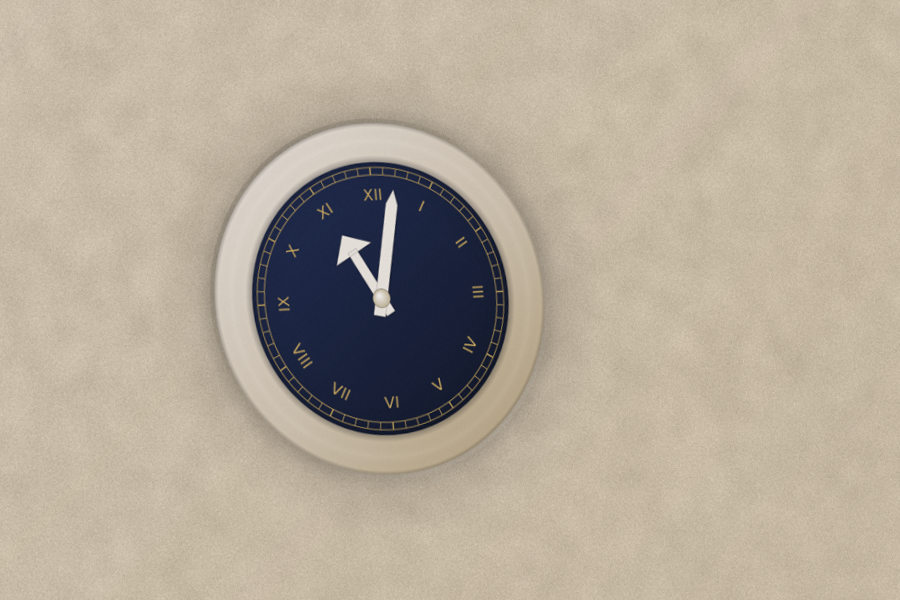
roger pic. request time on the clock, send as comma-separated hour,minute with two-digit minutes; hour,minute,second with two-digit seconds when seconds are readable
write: 11,02
